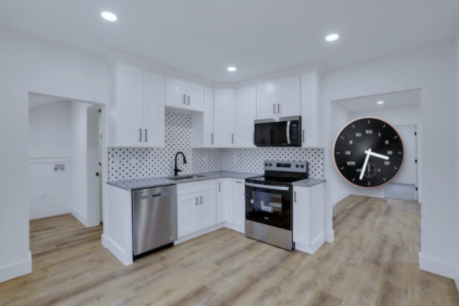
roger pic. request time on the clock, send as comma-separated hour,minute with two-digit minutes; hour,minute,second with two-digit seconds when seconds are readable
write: 3,33
